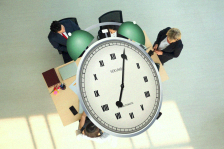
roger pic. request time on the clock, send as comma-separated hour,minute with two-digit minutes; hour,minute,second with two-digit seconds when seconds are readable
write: 7,04
